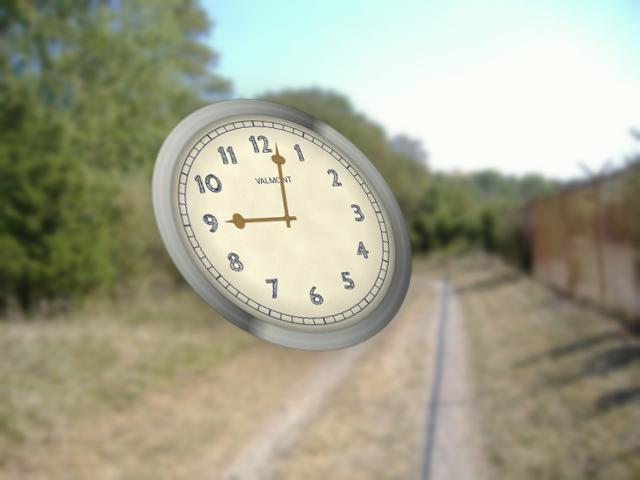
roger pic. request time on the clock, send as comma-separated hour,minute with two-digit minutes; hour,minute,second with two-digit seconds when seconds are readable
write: 9,02
